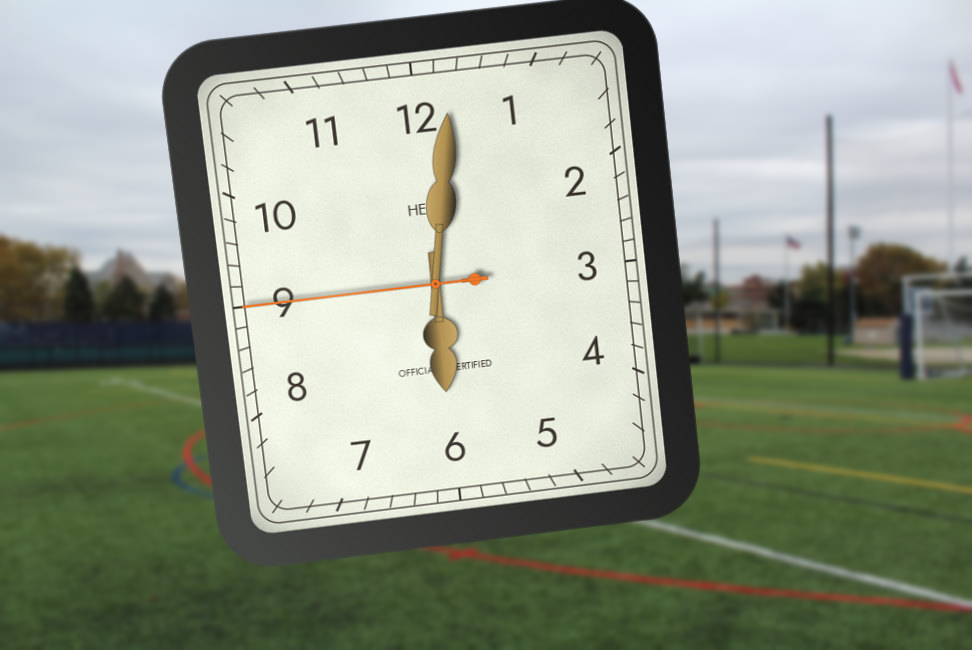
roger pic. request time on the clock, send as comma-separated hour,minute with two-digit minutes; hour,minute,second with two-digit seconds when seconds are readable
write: 6,01,45
